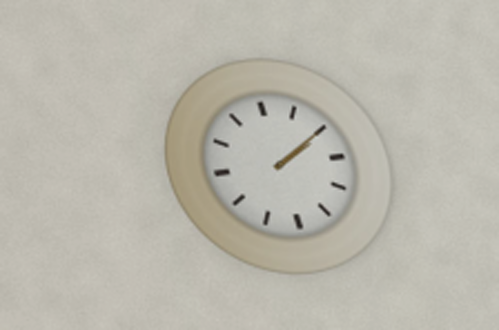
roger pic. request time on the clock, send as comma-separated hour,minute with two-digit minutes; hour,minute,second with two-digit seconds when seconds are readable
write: 2,10
